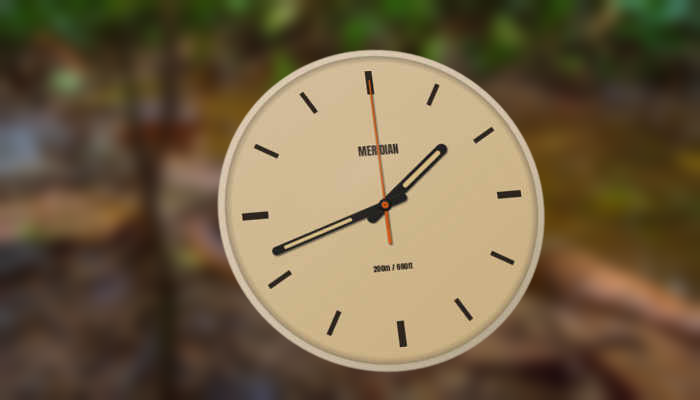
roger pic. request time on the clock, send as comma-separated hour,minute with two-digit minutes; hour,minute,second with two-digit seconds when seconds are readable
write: 1,42,00
